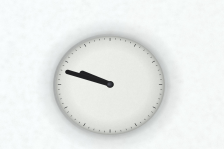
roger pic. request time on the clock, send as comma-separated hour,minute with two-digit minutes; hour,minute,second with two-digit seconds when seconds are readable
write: 9,48
